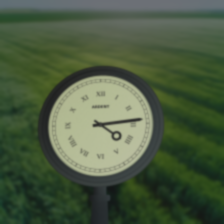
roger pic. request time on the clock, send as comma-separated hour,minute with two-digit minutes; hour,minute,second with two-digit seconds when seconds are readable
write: 4,14
